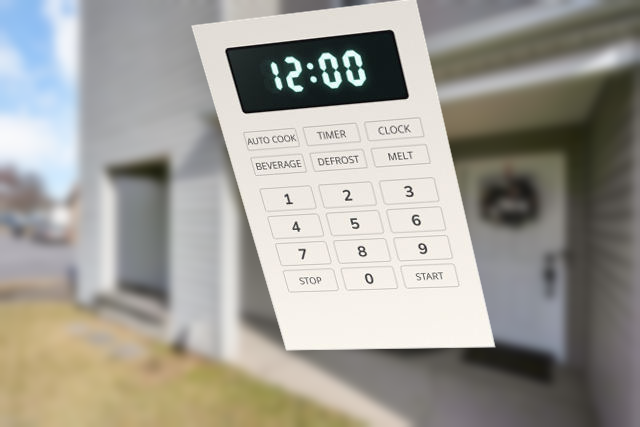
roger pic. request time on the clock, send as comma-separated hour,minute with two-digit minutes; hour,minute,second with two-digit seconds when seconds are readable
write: 12,00
